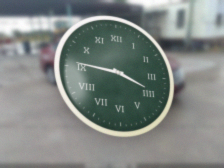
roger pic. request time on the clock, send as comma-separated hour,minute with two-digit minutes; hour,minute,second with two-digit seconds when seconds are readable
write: 3,46
